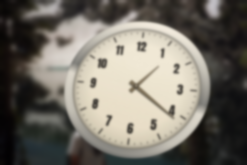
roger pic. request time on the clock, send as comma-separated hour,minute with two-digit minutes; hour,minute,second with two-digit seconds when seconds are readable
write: 1,21
